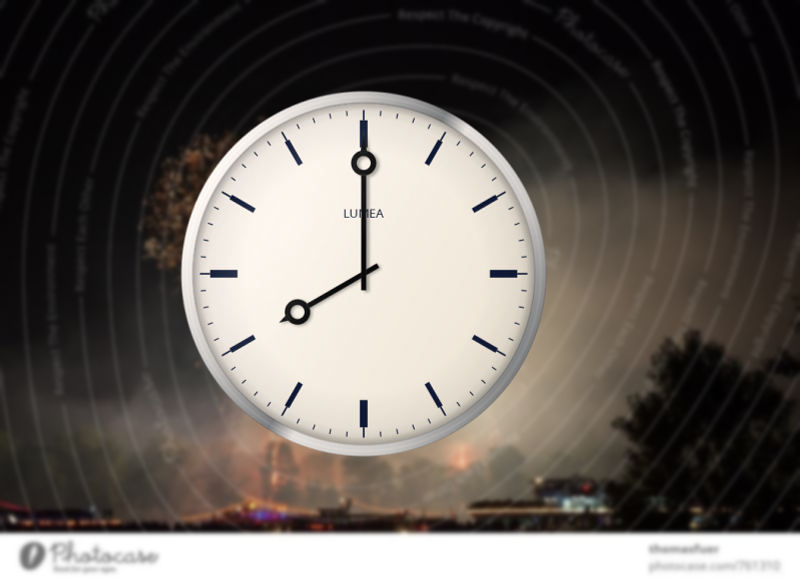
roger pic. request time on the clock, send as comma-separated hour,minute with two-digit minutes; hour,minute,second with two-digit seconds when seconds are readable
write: 8,00
